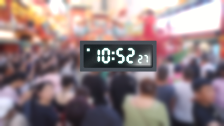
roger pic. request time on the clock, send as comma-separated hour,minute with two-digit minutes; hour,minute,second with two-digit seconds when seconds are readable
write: 10,52,27
